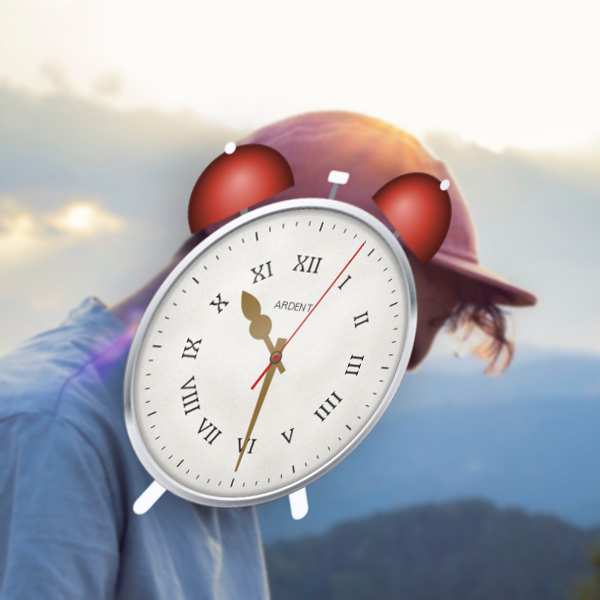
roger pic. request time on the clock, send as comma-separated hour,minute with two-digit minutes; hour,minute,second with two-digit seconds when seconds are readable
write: 10,30,04
